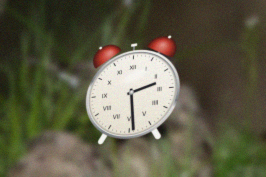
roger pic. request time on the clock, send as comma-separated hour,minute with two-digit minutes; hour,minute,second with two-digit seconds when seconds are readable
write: 2,29
